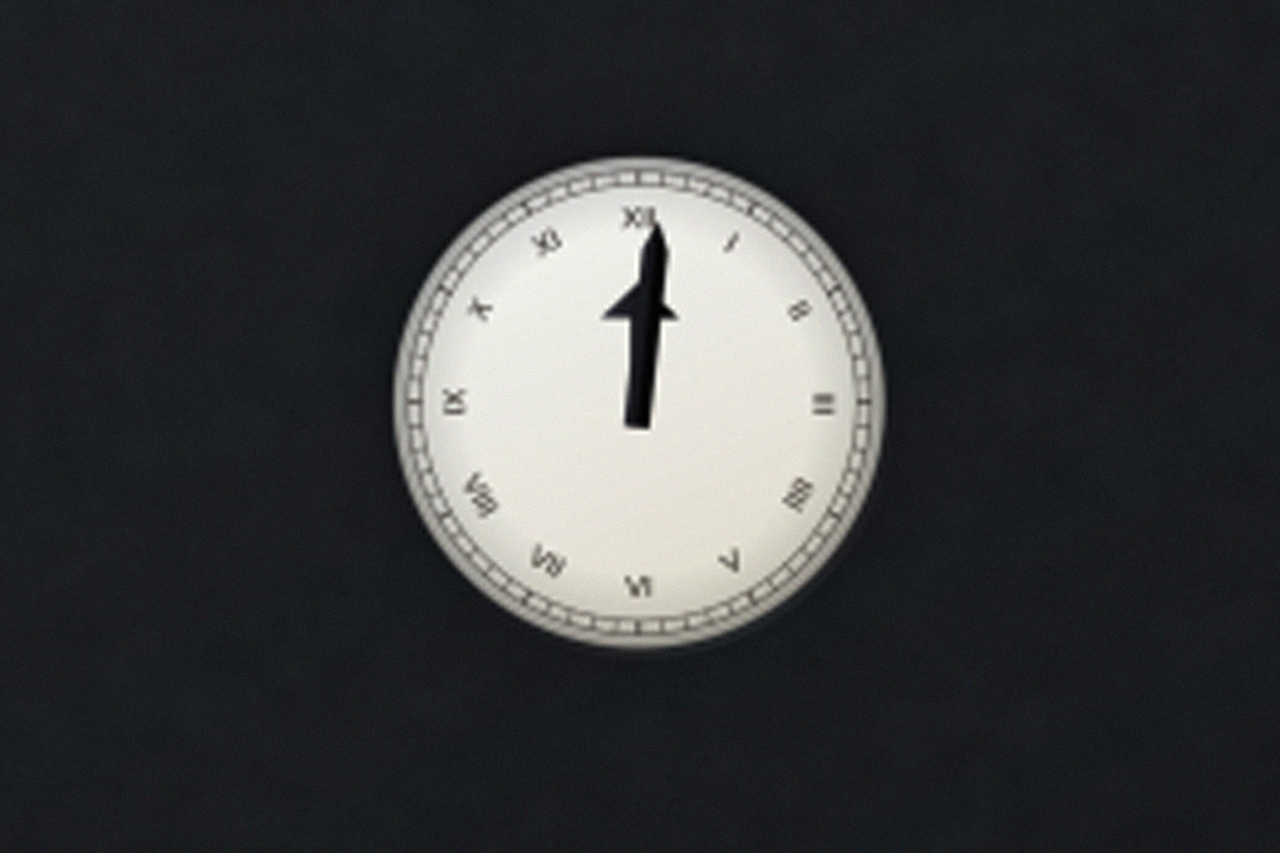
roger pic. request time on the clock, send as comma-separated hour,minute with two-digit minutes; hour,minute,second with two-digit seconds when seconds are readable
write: 12,01
